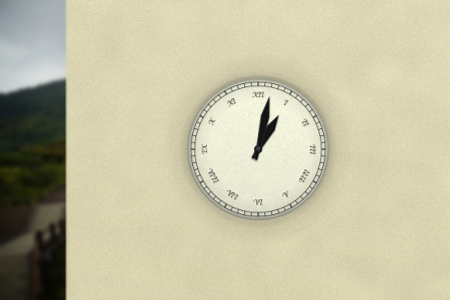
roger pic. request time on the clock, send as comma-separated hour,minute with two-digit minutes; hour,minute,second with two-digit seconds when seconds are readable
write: 1,02
